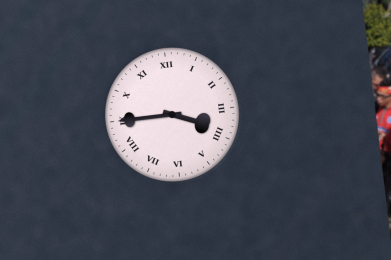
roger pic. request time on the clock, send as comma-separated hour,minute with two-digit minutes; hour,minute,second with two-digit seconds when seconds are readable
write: 3,45
